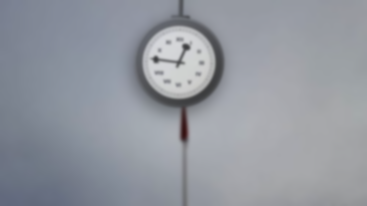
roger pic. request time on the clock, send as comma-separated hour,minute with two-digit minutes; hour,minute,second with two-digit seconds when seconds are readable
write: 12,46
